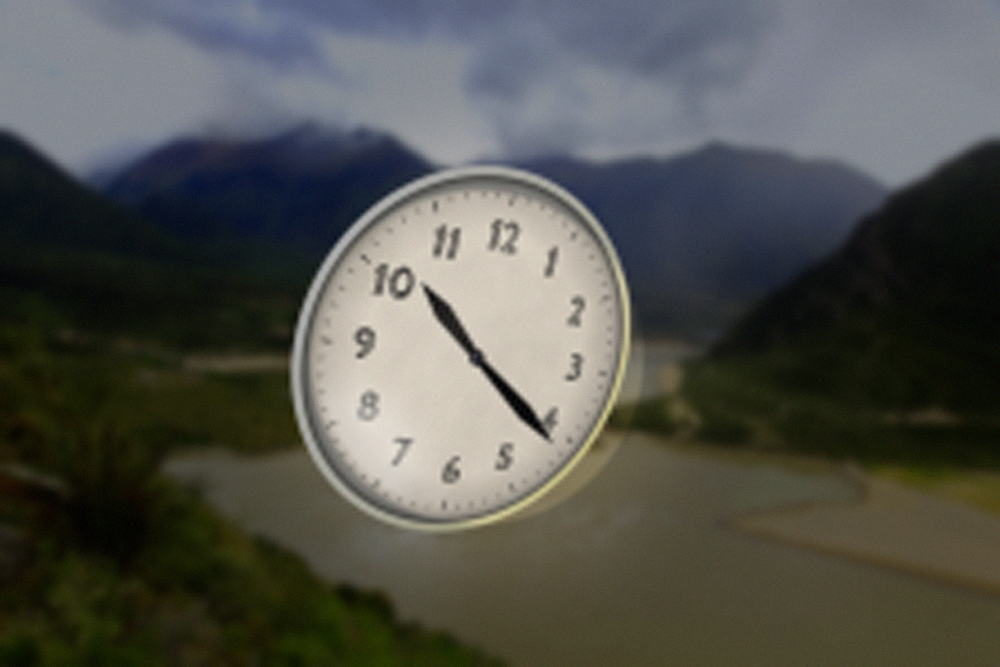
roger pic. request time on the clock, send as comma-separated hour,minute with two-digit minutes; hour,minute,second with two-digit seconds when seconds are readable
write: 10,21
